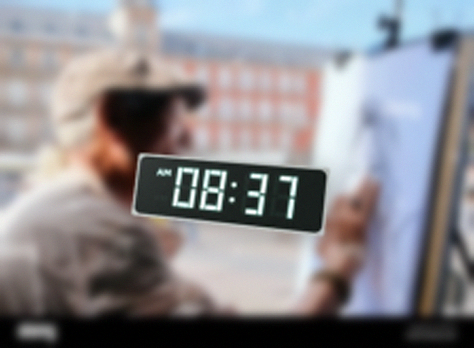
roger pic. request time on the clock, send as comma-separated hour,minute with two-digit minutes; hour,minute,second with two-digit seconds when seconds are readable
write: 8,37
